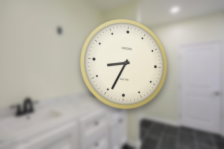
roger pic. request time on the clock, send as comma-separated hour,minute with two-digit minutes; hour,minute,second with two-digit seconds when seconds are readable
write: 8,34
